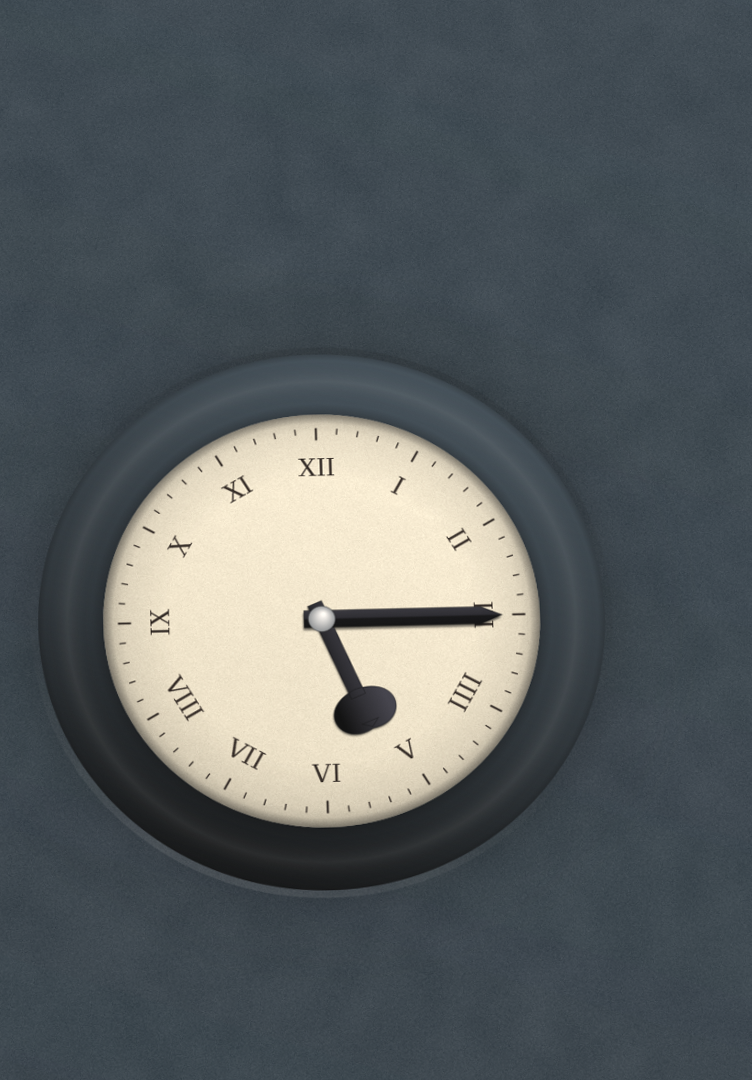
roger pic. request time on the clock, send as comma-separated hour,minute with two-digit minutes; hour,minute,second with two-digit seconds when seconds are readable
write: 5,15
